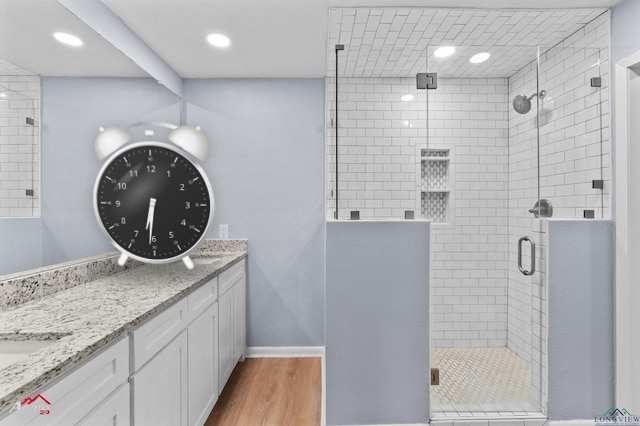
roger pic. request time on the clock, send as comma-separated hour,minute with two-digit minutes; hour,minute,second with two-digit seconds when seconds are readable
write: 6,31
